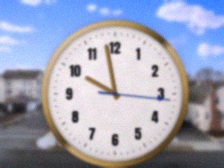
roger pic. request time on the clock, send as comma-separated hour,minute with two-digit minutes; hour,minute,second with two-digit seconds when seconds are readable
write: 9,58,16
